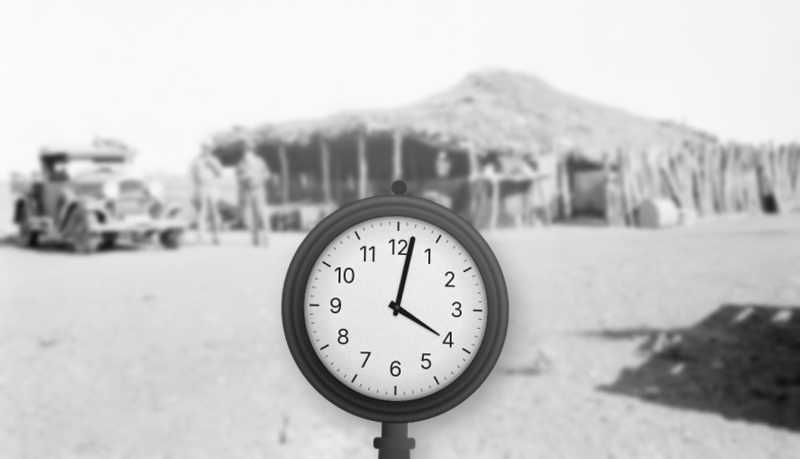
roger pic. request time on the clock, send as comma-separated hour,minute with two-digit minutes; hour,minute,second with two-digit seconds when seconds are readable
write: 4,02
